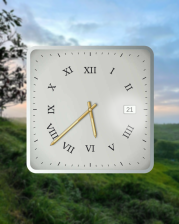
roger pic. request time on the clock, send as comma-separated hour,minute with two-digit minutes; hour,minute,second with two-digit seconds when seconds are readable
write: 5,38
